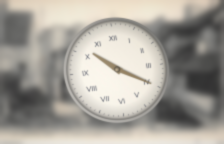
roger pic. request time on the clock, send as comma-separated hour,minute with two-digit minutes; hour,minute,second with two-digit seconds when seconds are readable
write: 10,20
